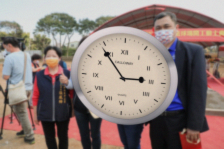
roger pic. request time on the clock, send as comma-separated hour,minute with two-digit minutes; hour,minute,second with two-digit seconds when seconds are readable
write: 2,54
